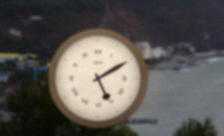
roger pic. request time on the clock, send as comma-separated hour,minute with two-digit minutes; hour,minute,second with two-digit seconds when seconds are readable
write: 5,10
